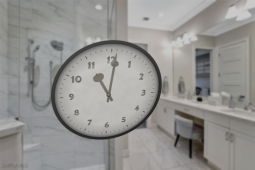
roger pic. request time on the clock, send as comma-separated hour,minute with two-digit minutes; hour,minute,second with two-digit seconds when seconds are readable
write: 11,01
